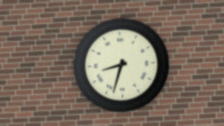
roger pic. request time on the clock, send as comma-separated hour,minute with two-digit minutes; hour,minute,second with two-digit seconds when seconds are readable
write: 8,33
